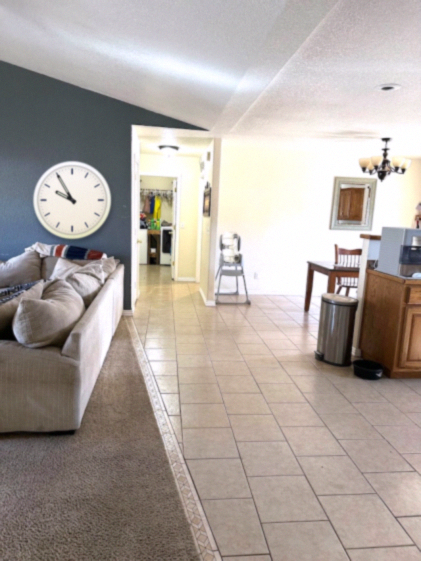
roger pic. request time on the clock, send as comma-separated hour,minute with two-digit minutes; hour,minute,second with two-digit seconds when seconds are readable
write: 9,55
